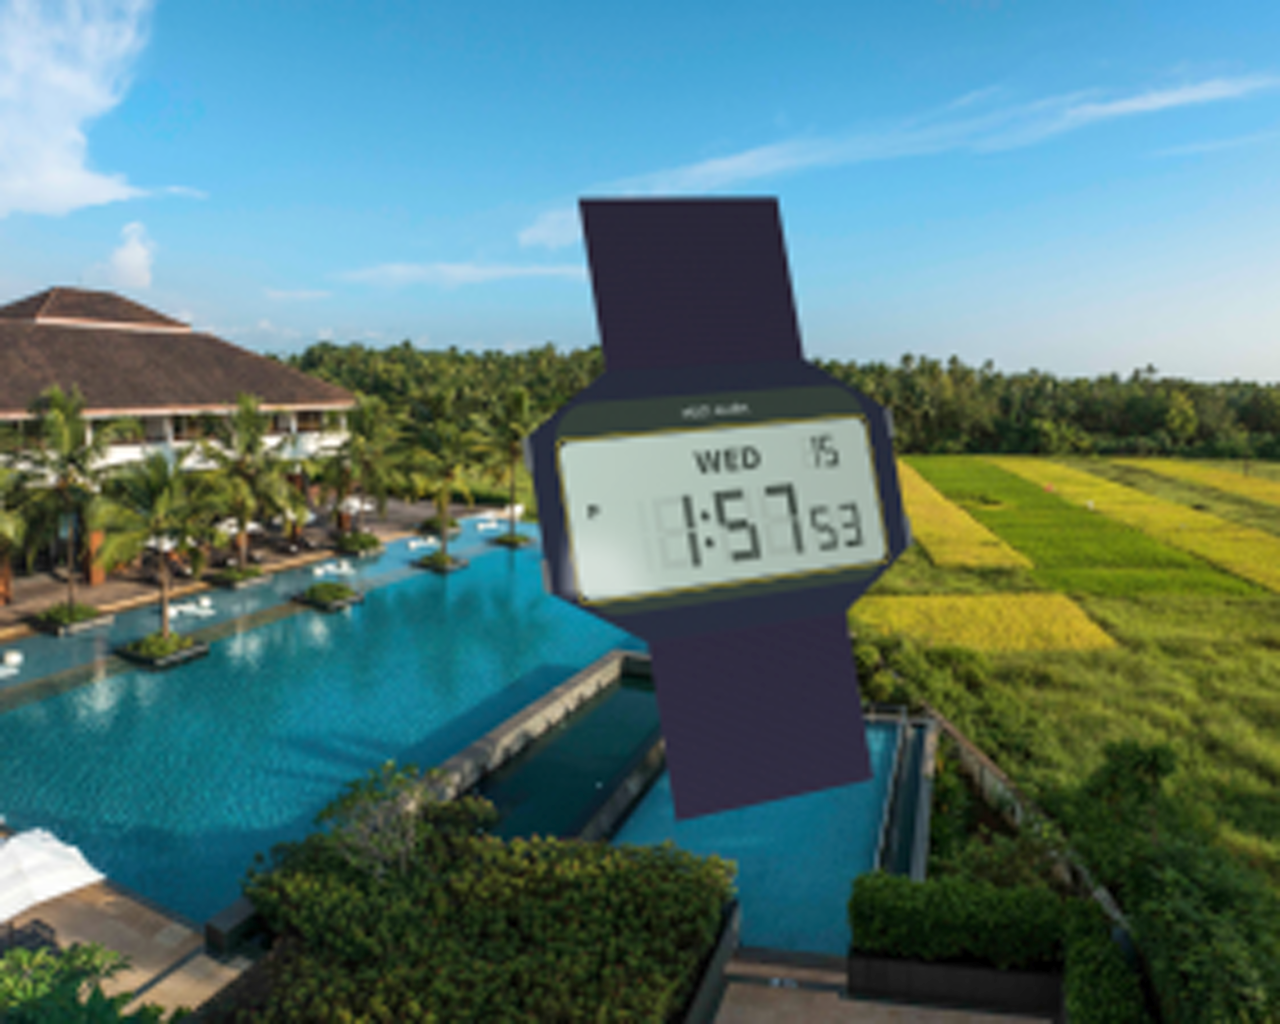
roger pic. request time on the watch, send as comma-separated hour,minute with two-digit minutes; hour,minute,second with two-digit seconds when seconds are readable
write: 1,57,53
